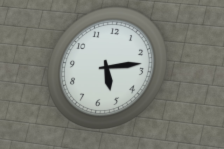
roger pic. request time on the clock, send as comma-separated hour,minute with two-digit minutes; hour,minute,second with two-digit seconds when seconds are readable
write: 5,13
